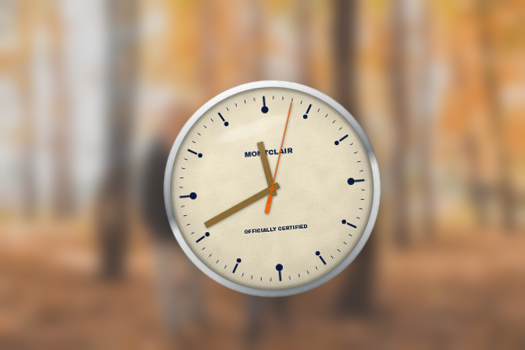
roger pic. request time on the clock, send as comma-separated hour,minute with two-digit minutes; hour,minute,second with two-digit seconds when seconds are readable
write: 11,41,03
